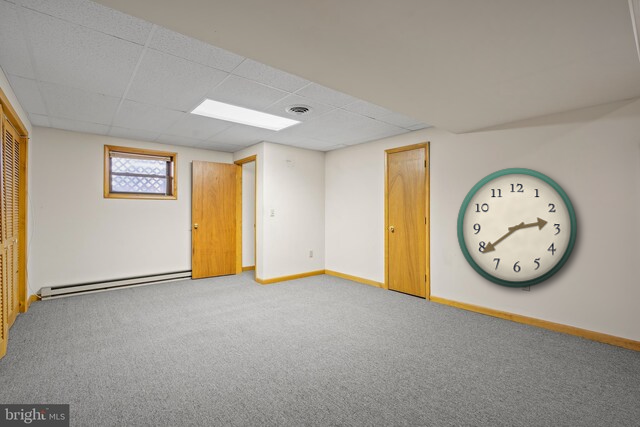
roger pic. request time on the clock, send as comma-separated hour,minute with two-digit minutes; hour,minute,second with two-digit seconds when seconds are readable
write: 2,39
